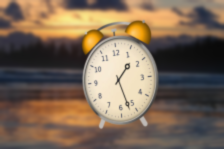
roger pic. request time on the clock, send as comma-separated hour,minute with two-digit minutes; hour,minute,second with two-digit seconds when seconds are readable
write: 1,27
